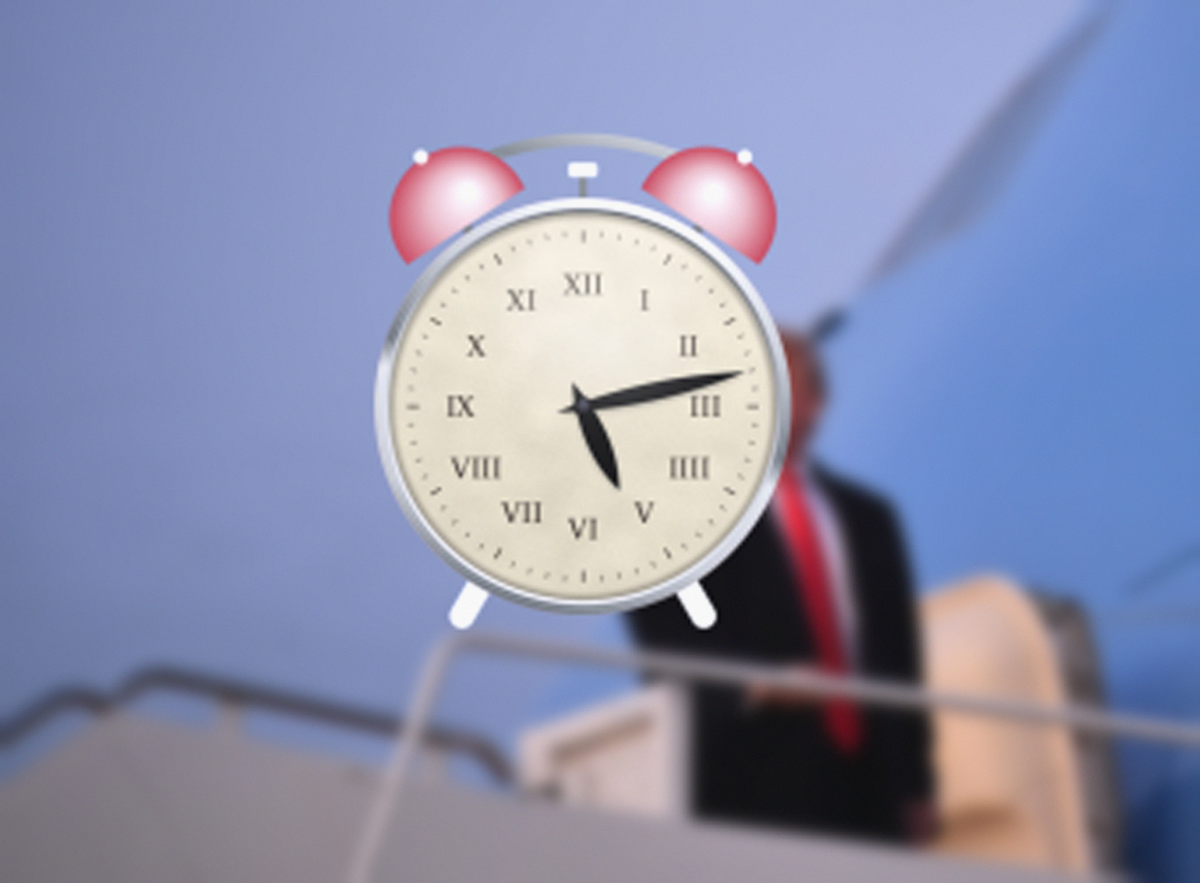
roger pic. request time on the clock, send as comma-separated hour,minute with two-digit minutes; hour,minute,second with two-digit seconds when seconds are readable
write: 5,13
